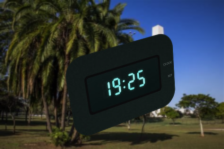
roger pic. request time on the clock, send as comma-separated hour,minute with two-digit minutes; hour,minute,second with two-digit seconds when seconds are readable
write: 19,25
